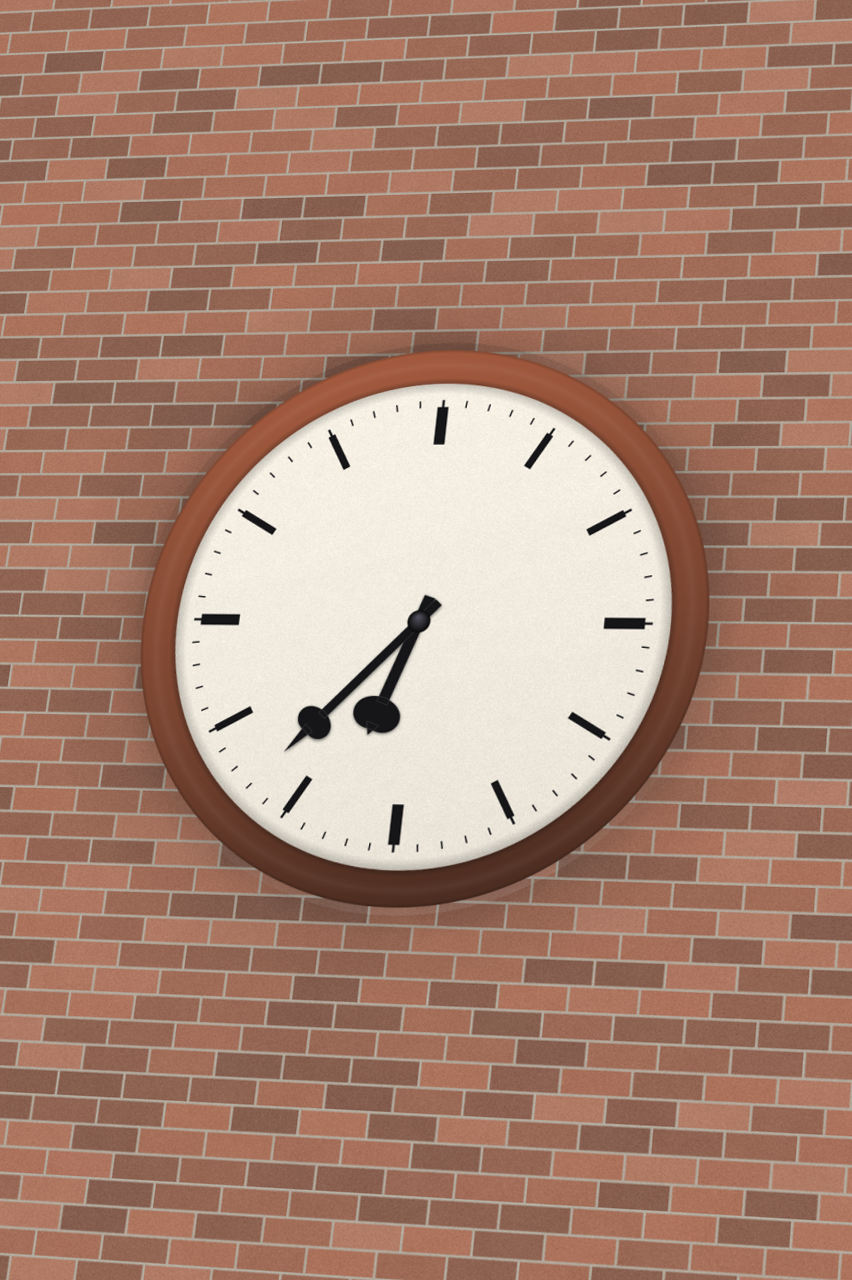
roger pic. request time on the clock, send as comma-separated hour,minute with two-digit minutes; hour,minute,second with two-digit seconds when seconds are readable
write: 6,37
